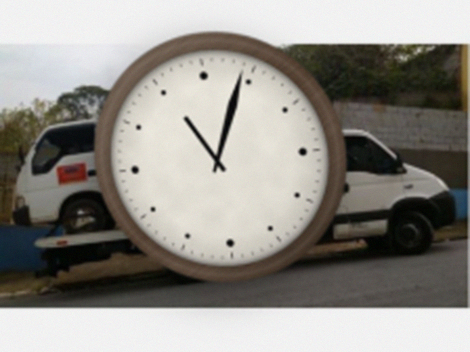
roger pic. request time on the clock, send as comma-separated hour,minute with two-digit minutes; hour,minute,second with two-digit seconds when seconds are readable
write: 11,04
